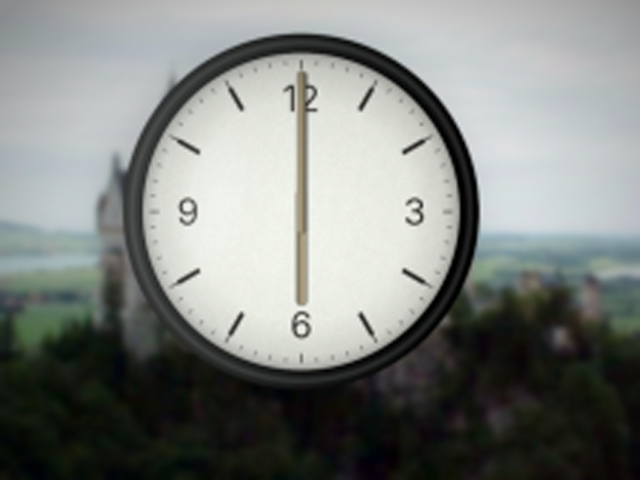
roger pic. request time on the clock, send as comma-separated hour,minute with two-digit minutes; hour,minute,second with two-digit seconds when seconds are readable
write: 6,00
